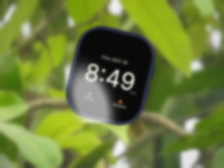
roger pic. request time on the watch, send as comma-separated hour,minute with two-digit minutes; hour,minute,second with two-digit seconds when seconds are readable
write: 8,49
